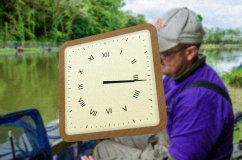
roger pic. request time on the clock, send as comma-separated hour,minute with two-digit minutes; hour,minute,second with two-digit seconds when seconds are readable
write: 3,16
